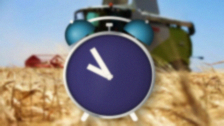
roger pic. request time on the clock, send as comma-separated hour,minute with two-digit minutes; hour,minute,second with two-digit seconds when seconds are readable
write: 9,55
